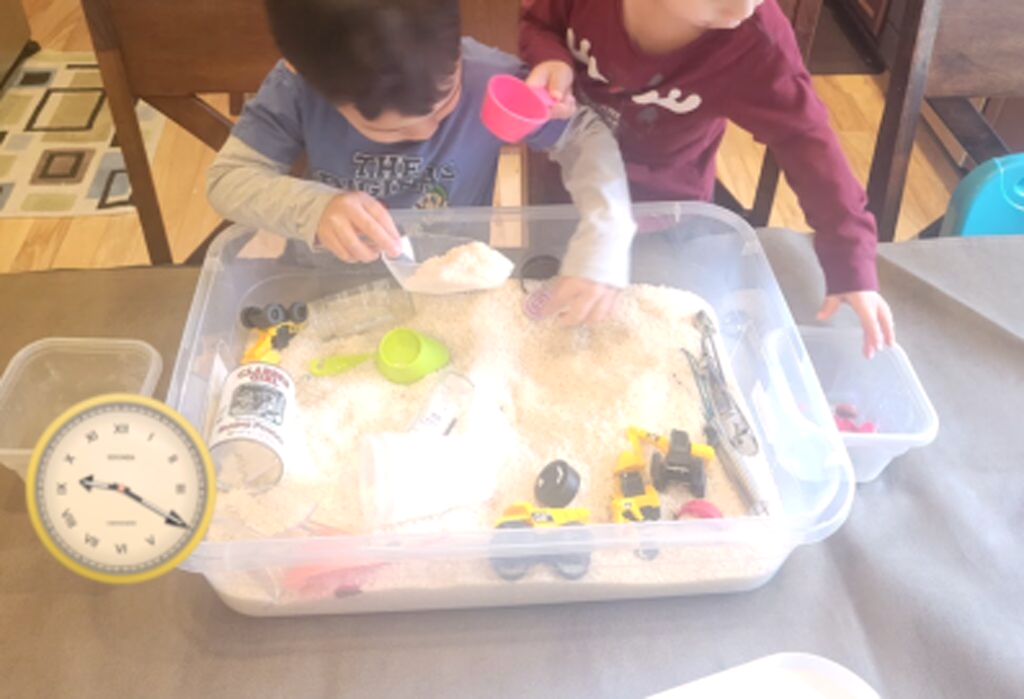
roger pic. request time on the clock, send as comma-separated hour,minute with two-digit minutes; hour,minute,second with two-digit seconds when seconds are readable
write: 9,20
